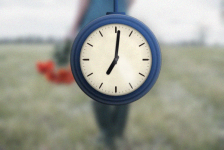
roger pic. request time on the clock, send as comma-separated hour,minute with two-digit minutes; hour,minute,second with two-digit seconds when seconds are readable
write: 7,01
